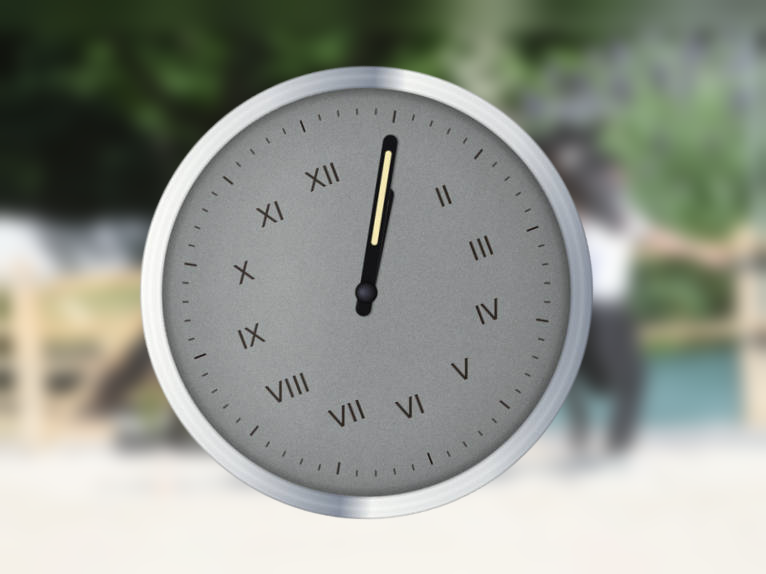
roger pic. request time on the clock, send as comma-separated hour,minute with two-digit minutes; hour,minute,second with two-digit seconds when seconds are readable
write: 1,05
